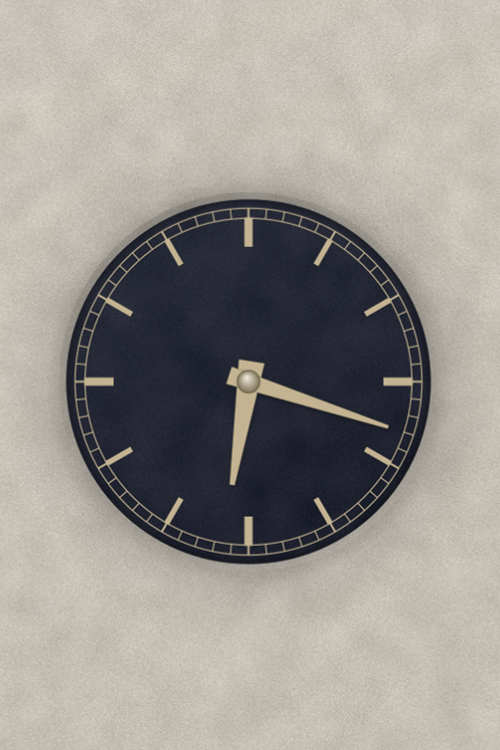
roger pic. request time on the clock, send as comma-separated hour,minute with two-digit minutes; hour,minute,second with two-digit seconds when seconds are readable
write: 6,18
